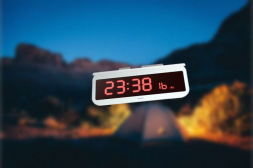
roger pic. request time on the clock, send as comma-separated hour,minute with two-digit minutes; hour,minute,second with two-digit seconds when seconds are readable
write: 23,38,16
